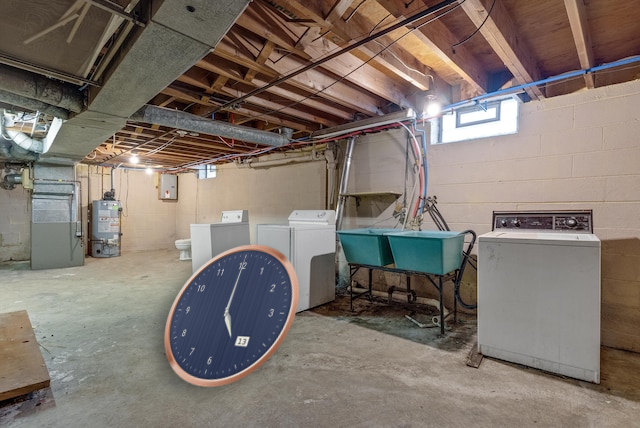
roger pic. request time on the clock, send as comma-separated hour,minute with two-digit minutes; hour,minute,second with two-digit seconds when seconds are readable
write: 5,00
